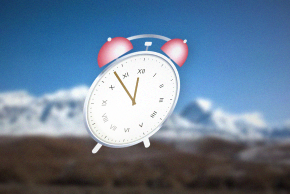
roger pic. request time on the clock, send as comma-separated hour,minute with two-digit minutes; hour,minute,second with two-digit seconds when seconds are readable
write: 11,53
